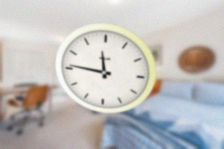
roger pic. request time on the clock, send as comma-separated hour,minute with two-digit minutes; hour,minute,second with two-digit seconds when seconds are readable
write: 11,46
